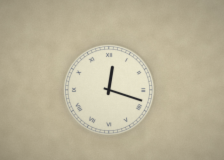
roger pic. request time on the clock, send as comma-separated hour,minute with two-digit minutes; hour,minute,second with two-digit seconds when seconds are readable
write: 12,18
